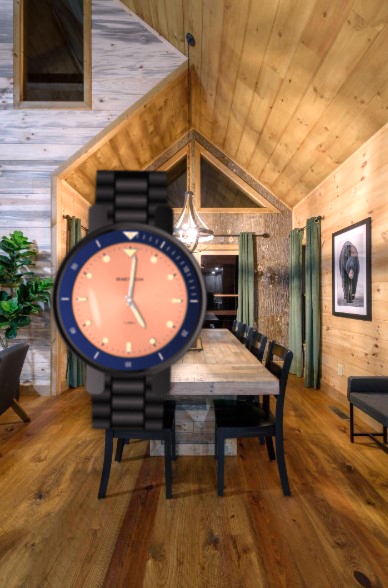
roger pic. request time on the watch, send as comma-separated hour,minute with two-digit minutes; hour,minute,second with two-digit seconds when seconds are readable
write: 5,01
